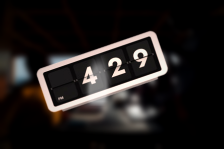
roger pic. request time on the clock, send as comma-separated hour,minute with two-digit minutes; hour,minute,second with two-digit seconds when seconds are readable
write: 4,29
